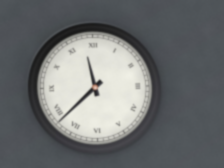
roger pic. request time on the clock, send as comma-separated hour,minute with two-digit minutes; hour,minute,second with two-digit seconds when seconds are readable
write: 11,38
